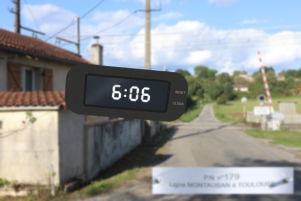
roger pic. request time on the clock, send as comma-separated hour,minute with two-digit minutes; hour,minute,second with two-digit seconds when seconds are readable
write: 6,06
